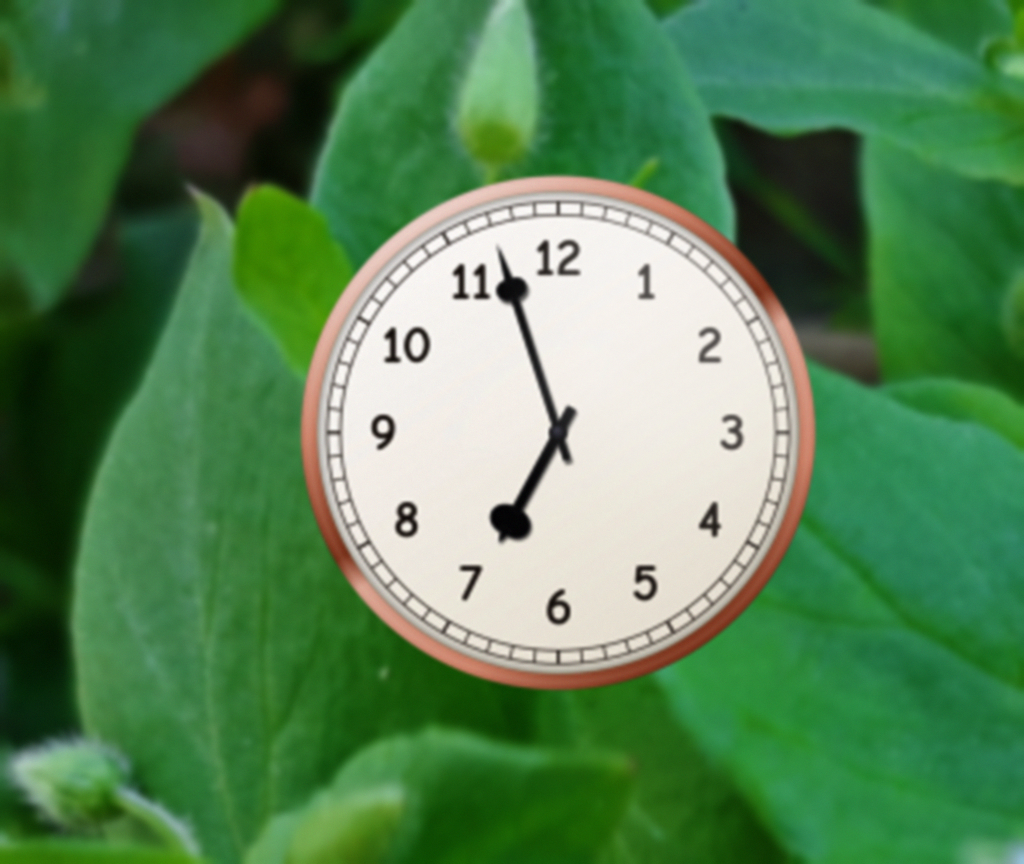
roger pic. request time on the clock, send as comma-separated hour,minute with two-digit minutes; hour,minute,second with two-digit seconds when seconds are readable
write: 6,57
